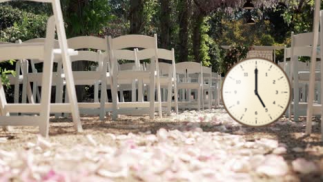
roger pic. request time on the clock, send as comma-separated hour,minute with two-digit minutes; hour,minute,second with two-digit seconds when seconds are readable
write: 5,00
